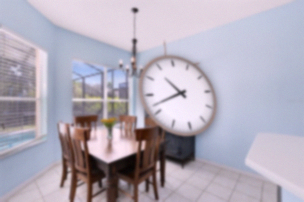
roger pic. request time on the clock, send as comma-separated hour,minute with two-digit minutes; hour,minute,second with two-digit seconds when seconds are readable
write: 10,42
